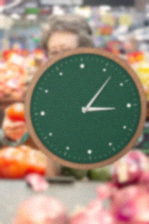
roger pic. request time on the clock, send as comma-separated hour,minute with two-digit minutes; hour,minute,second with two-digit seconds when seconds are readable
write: 3,07
